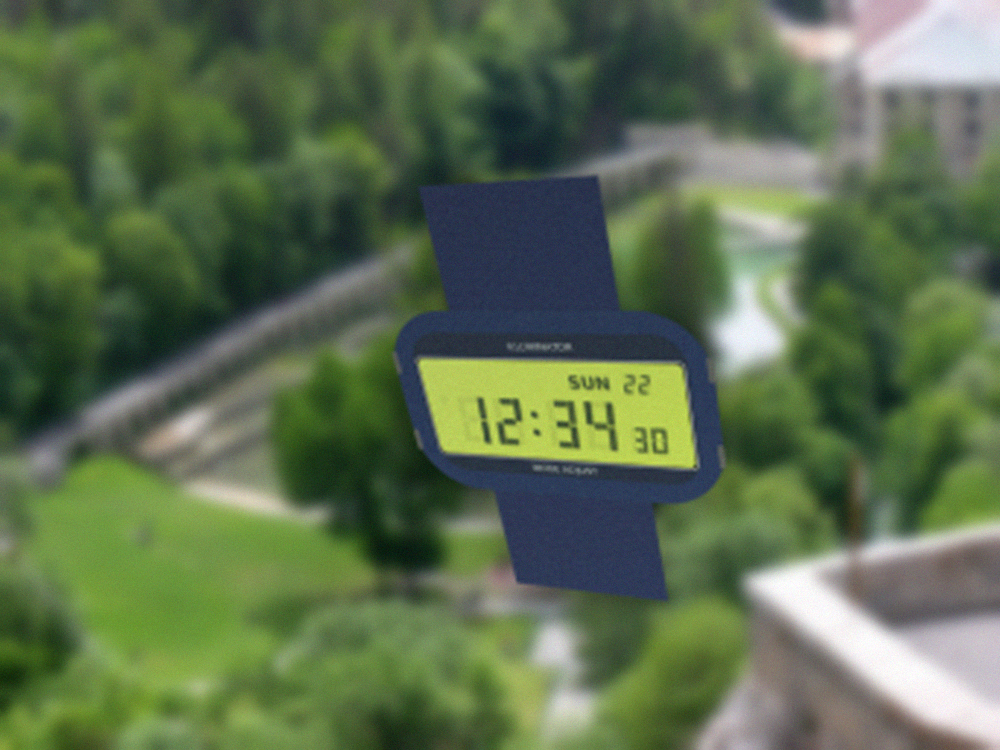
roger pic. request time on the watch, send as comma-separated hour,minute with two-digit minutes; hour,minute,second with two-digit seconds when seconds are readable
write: 12,34,30
